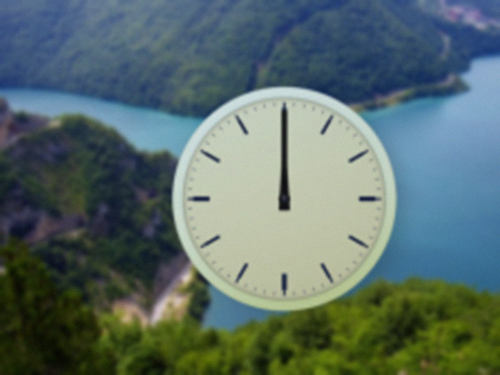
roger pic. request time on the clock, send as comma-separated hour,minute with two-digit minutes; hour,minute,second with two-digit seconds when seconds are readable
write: 12,00
